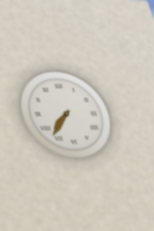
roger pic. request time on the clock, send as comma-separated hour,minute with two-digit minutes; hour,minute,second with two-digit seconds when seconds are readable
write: 7,37
